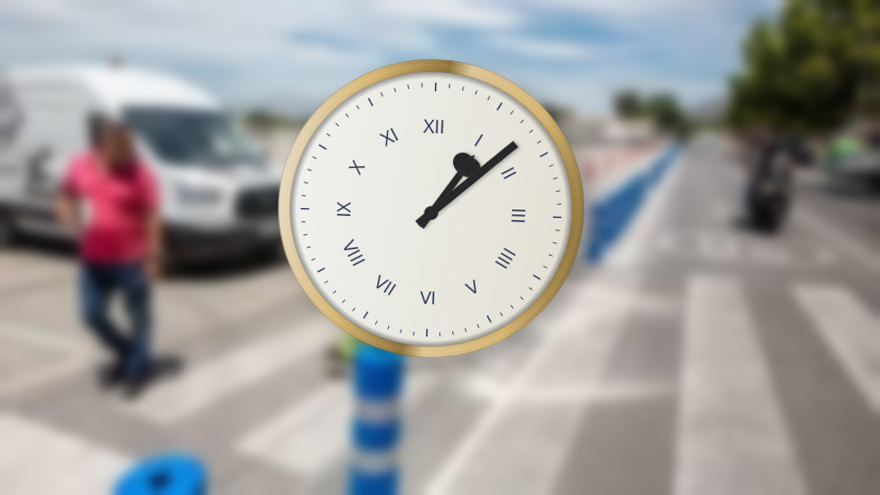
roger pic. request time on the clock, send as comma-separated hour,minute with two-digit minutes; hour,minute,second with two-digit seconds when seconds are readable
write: 1,08
